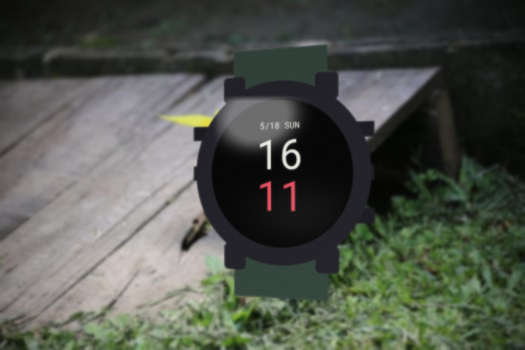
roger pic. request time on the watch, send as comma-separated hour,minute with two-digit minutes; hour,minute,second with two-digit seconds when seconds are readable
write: 16,11
